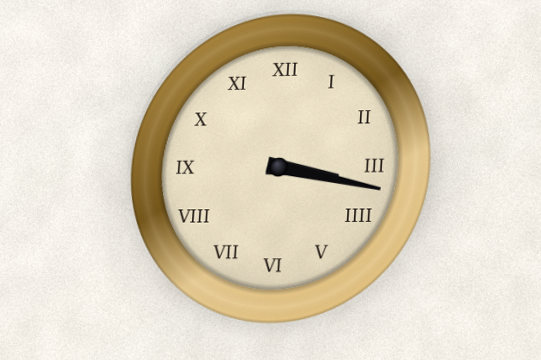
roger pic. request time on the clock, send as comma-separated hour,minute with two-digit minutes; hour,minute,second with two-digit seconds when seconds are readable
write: 3,17
